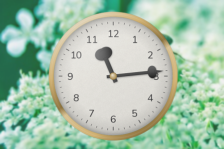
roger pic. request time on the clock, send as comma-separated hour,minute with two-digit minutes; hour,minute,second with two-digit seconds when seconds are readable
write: 11,14
